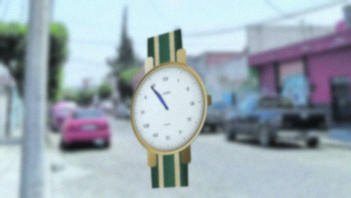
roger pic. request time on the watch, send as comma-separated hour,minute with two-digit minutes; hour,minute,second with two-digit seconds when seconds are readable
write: 10,54
